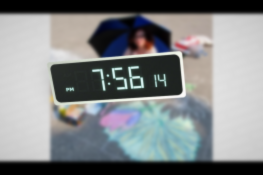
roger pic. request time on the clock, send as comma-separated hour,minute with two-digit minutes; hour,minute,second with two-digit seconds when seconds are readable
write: 7,56,14
